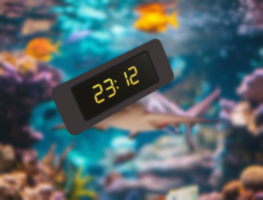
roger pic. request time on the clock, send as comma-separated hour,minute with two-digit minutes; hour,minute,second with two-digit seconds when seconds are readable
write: 23,12
